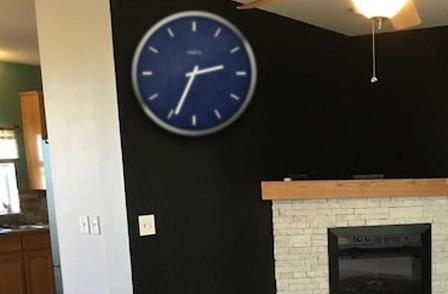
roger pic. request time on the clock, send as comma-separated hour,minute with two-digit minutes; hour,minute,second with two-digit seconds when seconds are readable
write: 2,34
